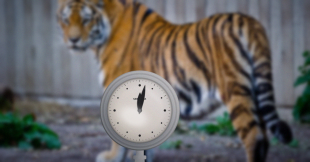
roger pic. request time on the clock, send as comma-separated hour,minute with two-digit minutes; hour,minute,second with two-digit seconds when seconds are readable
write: 12,02
